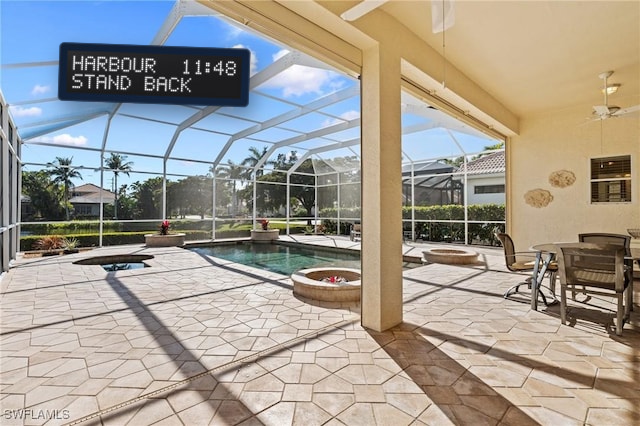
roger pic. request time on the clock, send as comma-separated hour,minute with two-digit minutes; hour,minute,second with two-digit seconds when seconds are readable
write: 11,48
